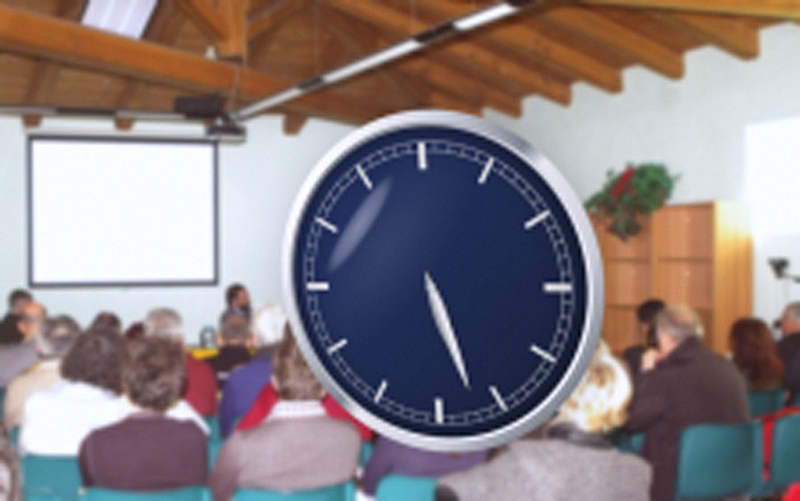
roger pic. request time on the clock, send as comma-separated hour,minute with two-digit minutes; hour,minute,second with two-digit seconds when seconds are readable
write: 5,27
